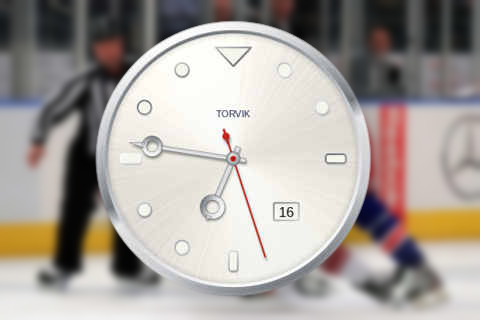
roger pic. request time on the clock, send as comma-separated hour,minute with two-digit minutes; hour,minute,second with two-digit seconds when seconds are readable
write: 6,46,27
